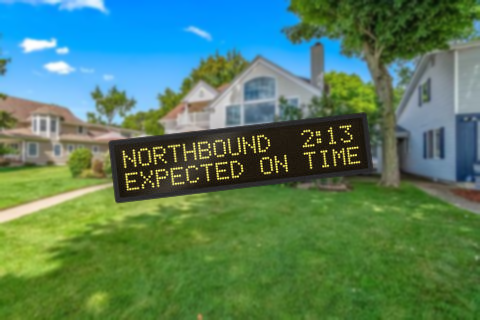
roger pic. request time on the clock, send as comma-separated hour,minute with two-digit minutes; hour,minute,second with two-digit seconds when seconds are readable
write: 2,13
